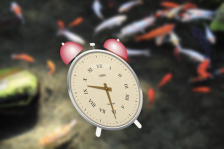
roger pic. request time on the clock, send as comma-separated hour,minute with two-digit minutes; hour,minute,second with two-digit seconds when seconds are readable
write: 9,30
